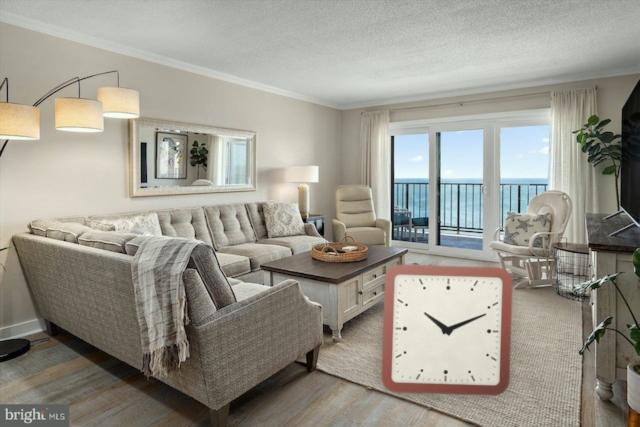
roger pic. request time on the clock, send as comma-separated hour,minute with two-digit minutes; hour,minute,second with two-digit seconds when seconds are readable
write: 10,11
